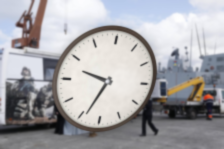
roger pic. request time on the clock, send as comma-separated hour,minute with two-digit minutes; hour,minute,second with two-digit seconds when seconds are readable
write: 9,34
